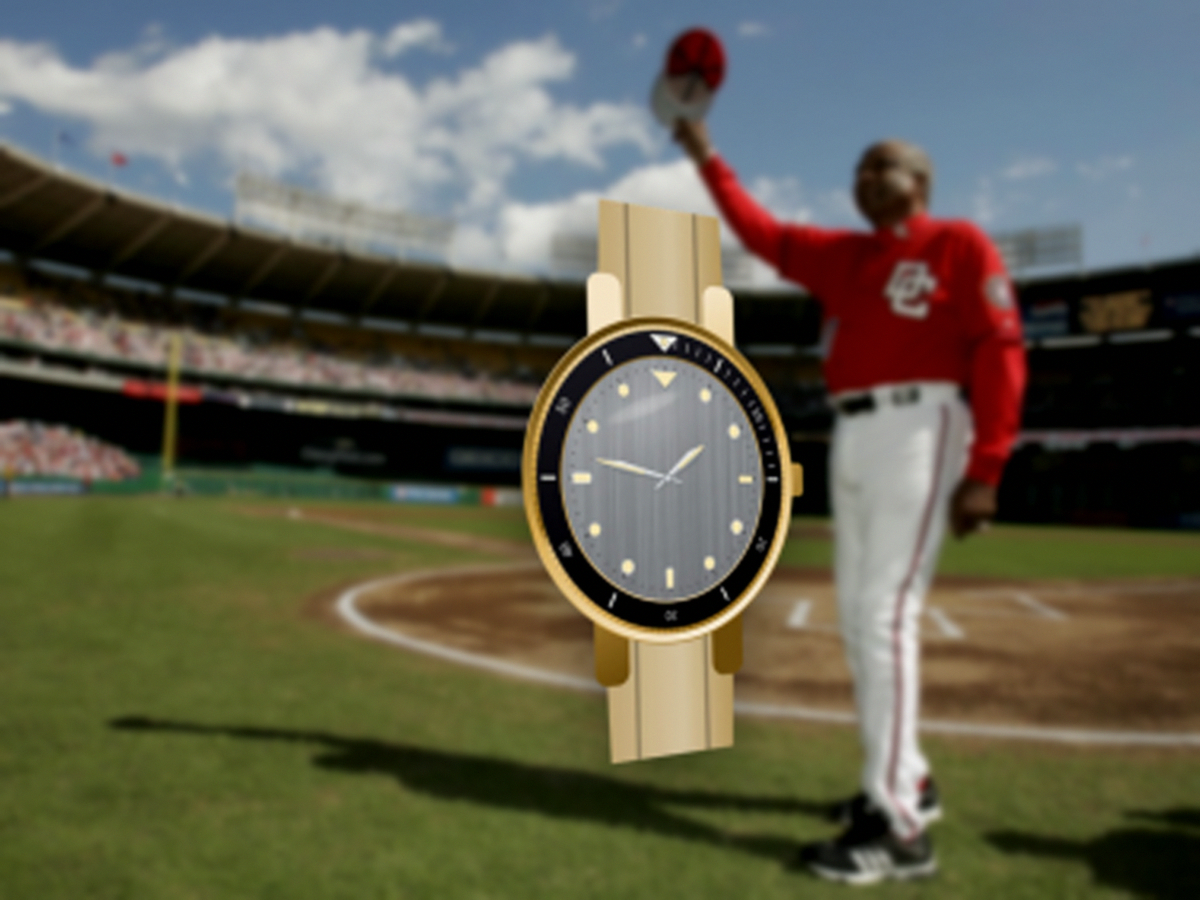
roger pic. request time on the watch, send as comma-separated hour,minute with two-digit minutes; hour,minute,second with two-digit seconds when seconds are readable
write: 1,47
